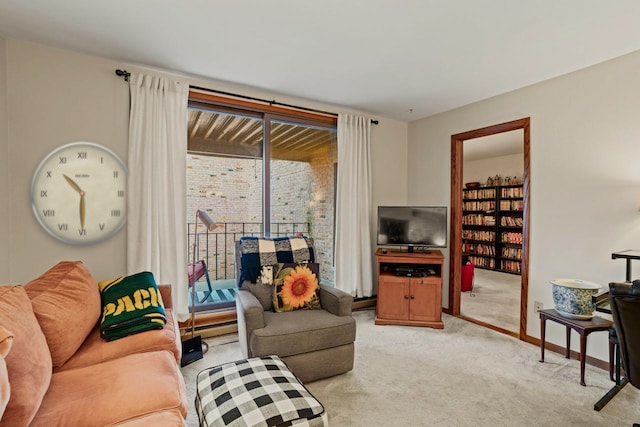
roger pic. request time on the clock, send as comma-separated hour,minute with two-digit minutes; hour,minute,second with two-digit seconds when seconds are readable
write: 10,30
